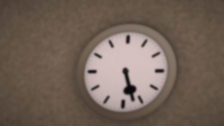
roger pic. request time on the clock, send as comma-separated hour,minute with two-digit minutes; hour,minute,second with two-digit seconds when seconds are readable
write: 5,27
